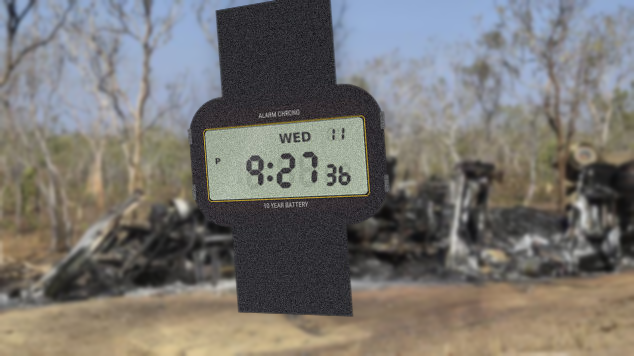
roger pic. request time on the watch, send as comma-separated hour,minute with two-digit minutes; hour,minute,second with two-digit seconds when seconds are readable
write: 9,27,36
